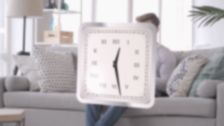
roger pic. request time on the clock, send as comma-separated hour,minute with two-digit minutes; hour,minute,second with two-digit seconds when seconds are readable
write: 12,28
